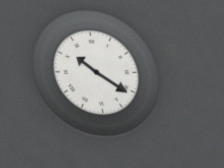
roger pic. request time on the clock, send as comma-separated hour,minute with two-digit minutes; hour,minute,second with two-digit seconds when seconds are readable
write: 10,21
